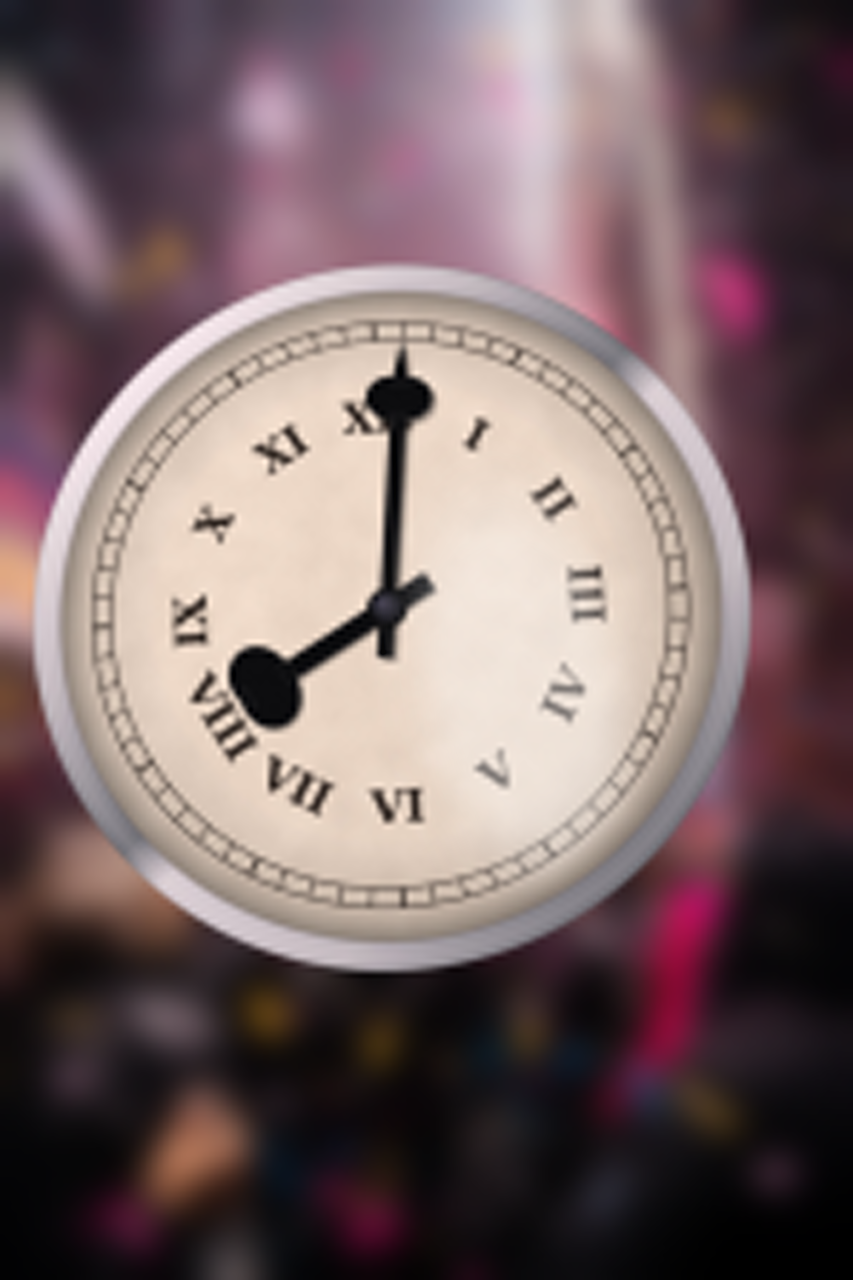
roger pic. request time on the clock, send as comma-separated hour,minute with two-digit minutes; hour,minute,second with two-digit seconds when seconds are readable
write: 8,01
